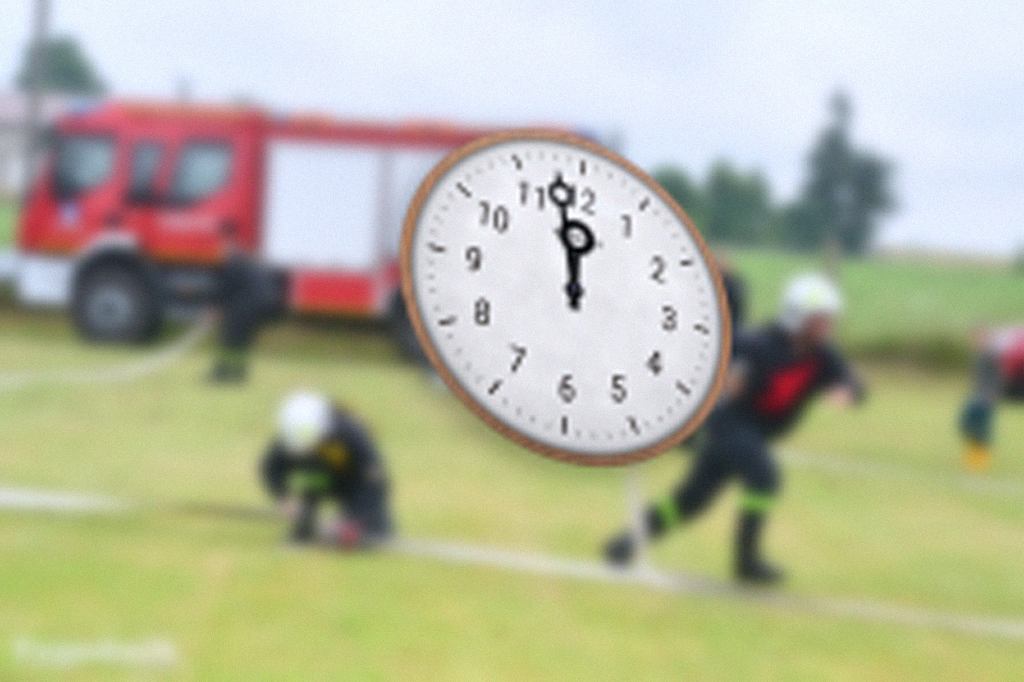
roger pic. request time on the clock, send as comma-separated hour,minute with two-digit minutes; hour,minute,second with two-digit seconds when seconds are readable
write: 11,58
